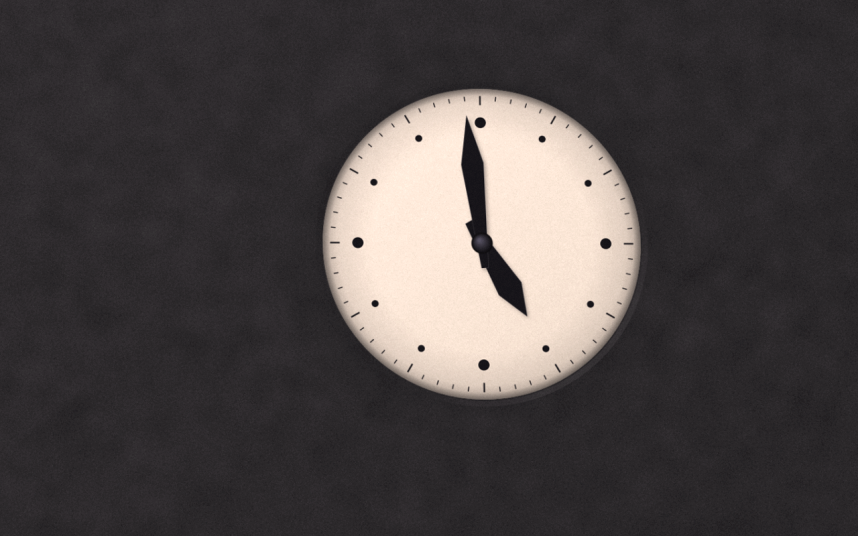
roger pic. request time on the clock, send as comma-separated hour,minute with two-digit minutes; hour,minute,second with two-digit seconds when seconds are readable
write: 4,59
